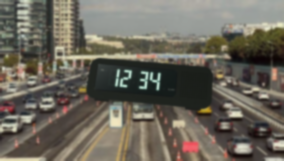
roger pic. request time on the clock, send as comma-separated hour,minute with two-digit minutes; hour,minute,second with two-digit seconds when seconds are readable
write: 12,34
